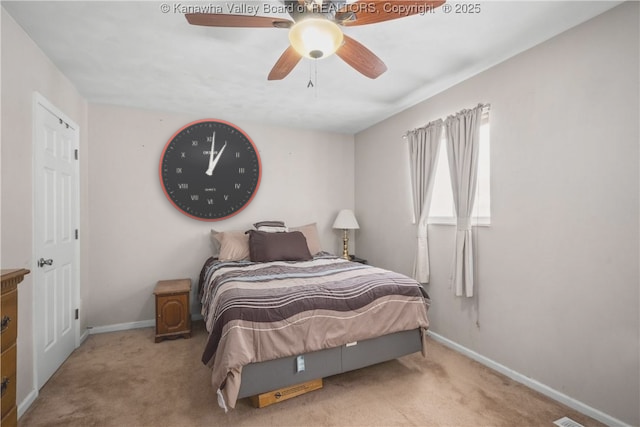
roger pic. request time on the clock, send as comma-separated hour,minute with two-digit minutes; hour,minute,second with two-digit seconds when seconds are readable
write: 1,01
